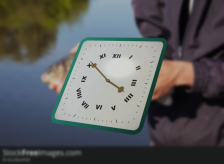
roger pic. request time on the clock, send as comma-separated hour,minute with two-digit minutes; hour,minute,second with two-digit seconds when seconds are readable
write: 3,51
